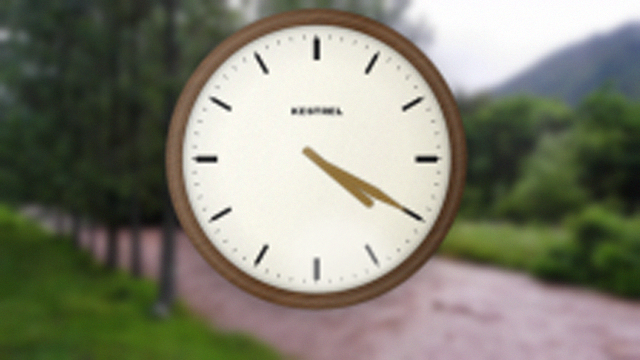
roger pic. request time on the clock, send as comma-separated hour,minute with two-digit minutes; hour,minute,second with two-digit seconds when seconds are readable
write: 4,20
